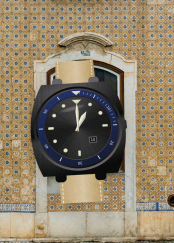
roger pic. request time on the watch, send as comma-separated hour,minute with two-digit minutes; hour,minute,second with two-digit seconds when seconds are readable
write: 1,00
